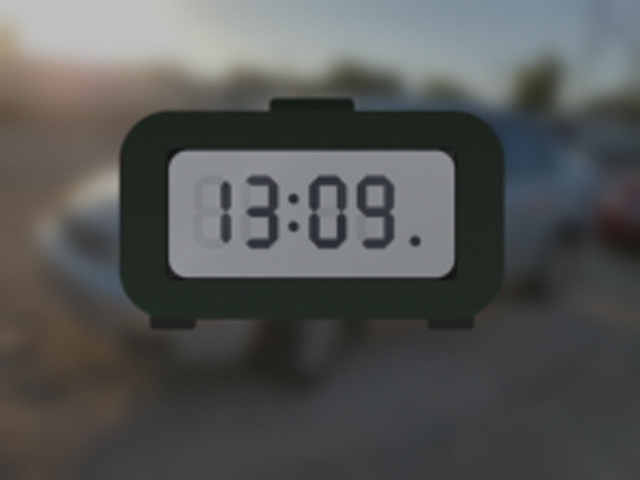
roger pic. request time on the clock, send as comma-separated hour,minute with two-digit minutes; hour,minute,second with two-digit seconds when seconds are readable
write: 13,09
